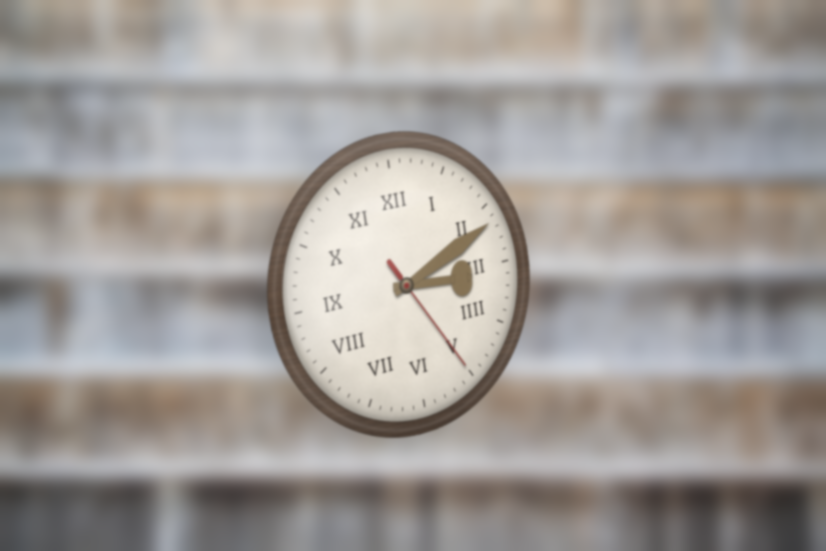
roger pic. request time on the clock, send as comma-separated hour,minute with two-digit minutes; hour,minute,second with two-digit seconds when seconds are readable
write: 3,11,25
